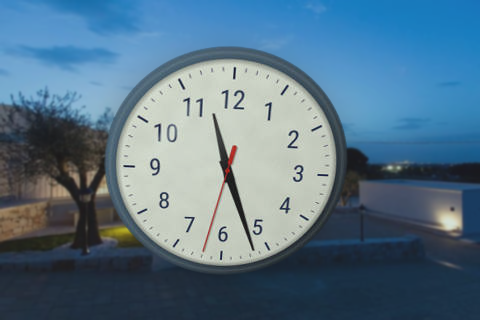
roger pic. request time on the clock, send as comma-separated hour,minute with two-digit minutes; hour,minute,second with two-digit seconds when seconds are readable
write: 11,26,32
